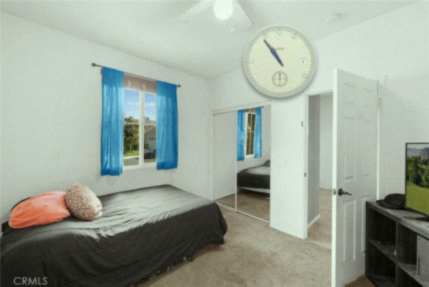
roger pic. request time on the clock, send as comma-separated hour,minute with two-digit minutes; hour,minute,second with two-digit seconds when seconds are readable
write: 10,54
